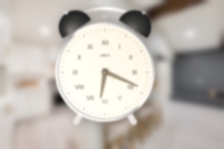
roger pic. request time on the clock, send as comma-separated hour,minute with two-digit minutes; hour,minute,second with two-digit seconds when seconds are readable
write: 6,19
